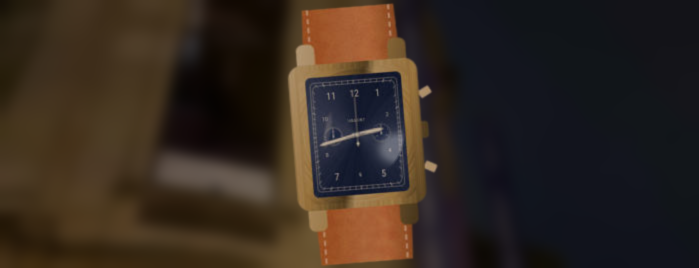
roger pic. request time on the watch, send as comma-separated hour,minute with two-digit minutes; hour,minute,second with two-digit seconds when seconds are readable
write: 2,43
